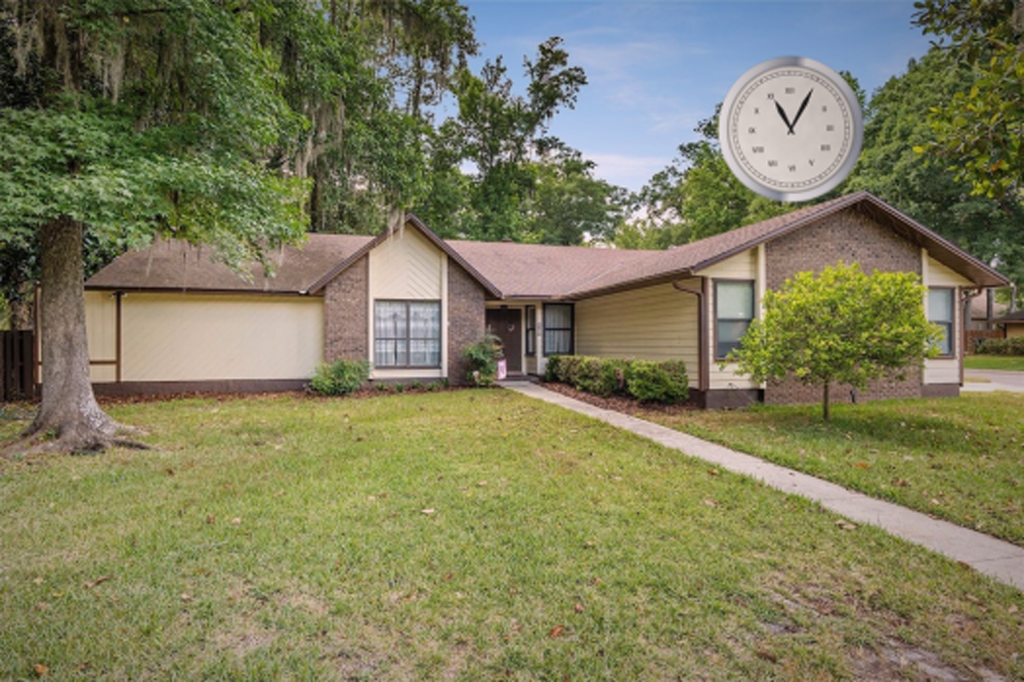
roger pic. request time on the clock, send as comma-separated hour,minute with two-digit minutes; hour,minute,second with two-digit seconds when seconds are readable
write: 11,05
